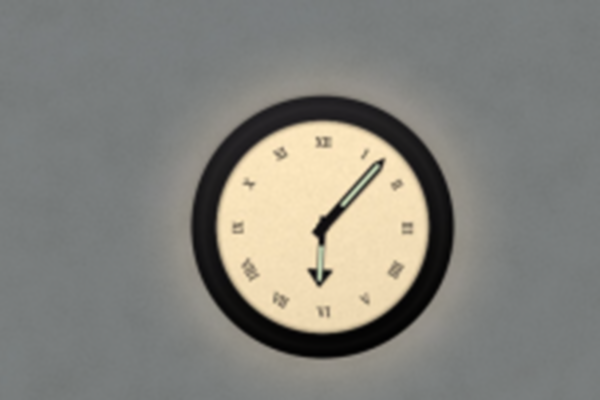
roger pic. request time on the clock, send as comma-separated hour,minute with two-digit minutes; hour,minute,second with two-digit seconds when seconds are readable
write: 6,07
